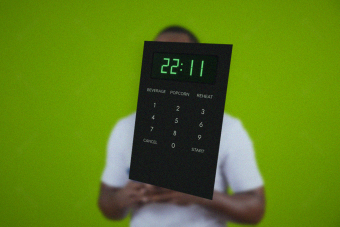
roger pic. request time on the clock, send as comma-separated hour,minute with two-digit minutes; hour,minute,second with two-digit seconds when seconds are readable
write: 22,11
